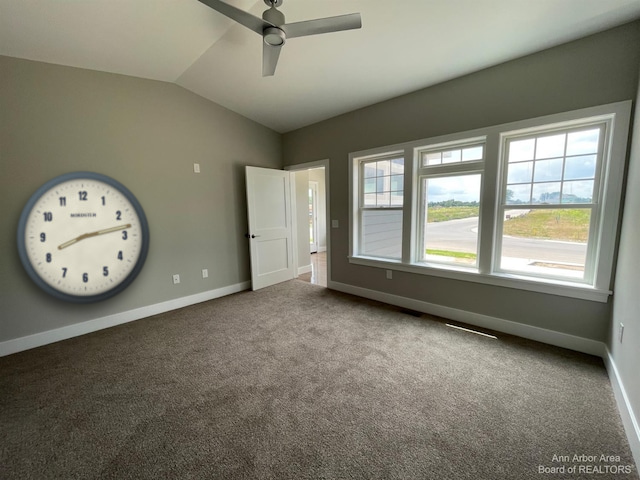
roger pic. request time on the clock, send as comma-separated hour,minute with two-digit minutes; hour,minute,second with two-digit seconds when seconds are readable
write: 8,13
